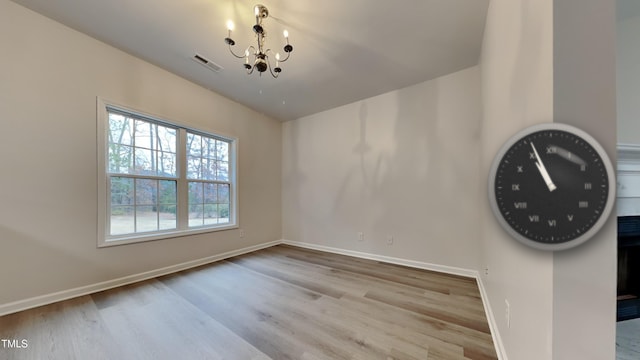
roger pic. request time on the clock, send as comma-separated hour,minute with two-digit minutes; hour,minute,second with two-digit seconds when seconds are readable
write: 10,56
